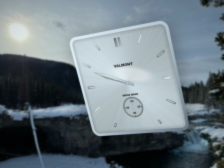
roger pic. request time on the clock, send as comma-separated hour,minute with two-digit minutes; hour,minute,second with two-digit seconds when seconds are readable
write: 9,49
